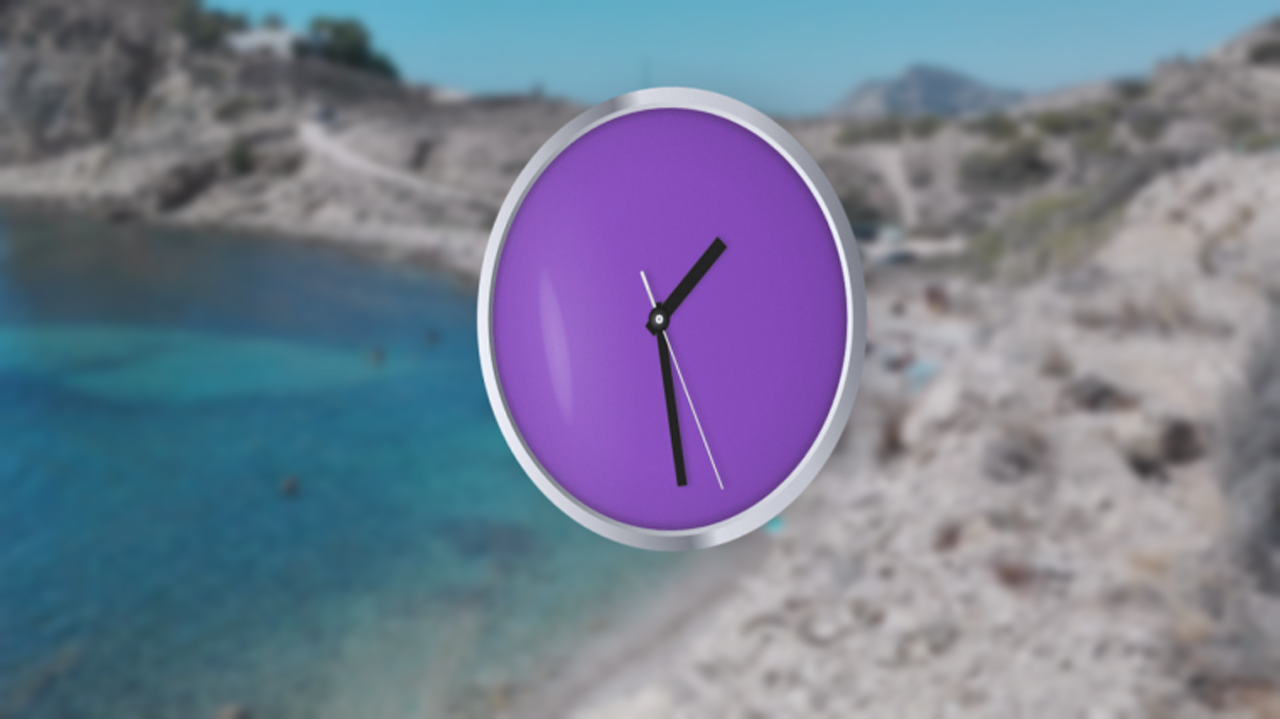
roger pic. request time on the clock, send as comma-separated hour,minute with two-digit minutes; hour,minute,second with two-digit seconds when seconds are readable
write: 1,28,26
